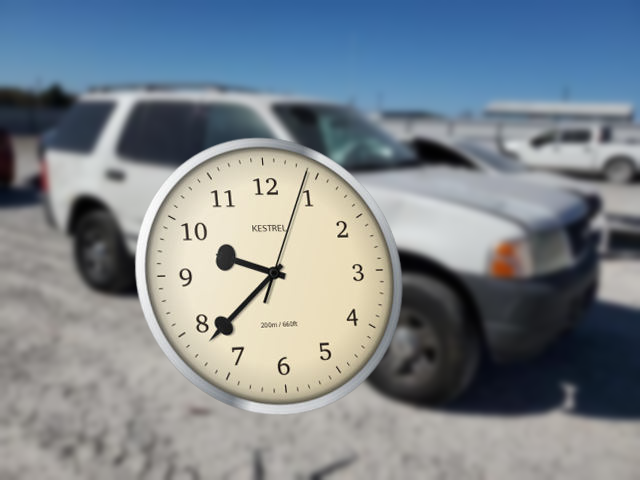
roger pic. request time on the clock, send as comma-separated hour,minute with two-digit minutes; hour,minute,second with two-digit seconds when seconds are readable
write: 9,38,04
